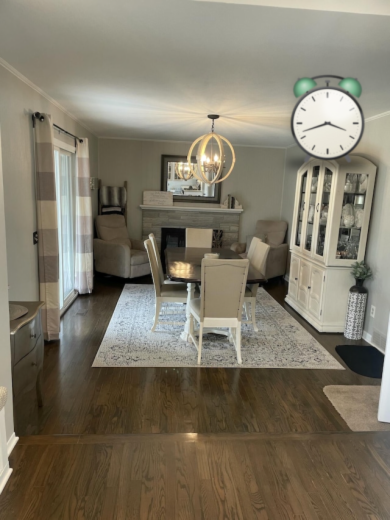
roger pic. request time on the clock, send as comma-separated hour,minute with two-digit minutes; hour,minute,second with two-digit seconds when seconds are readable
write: 3,42
